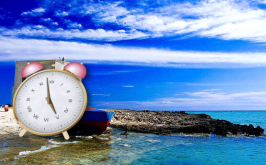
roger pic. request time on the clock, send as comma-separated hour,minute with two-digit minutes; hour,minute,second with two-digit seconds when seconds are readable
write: 4,58
